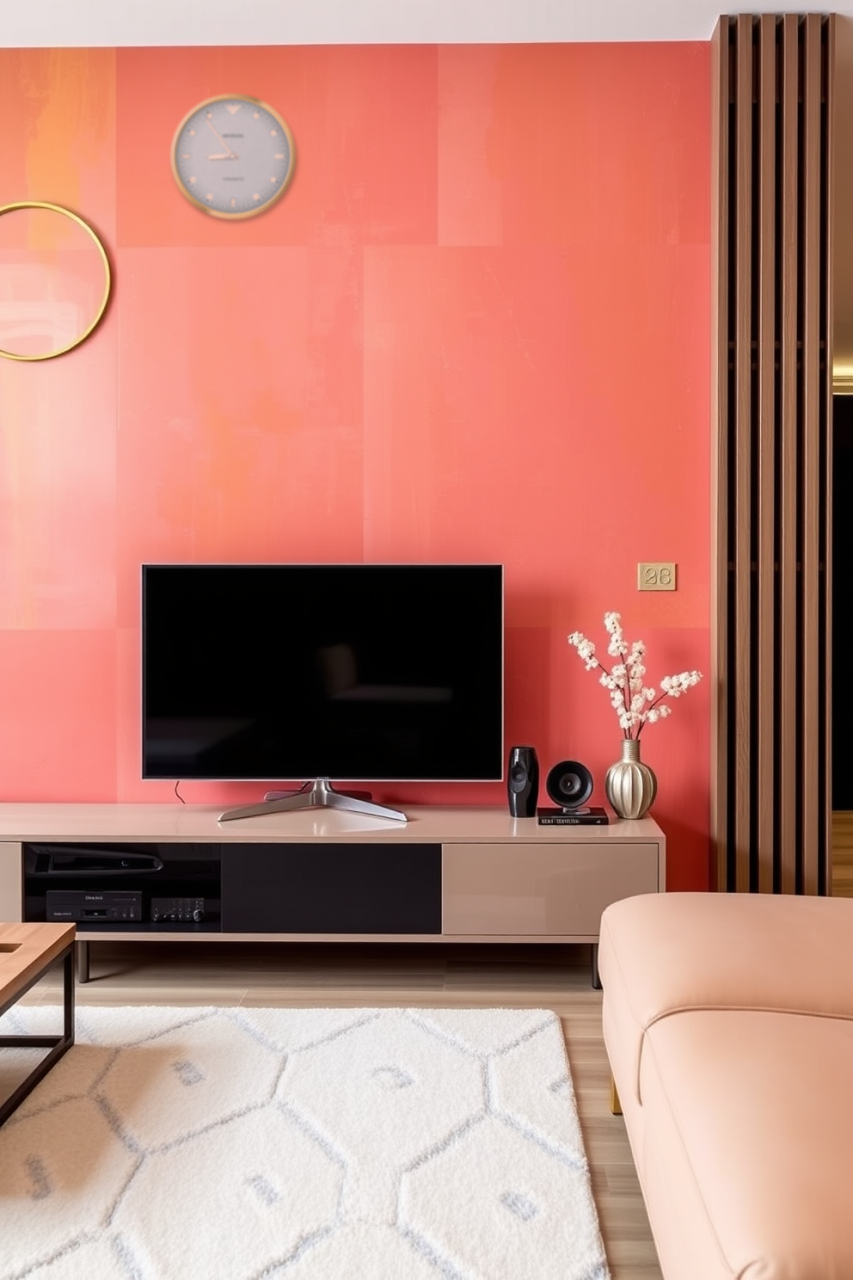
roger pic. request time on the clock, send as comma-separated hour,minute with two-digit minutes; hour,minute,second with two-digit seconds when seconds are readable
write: 8,54
